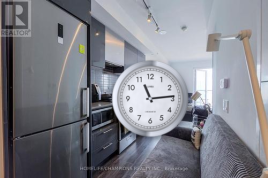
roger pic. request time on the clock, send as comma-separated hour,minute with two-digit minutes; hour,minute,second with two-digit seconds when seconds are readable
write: 11,14
